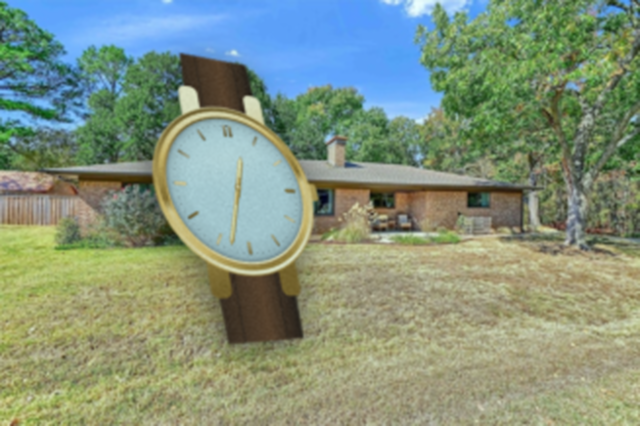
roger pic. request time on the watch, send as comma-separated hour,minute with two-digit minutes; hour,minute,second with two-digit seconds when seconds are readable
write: 12,33
